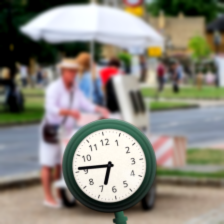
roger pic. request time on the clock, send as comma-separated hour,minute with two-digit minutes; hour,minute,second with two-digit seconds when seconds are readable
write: 6,46
